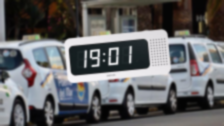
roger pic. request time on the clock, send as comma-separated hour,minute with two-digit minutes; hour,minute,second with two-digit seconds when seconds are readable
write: 19,01
